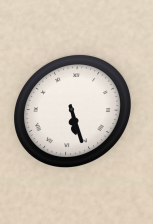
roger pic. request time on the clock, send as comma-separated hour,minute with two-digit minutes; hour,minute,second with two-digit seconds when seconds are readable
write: 5,26
